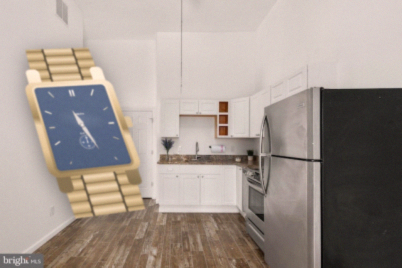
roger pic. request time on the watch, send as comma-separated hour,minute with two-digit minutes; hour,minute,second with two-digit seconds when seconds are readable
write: 11,27
